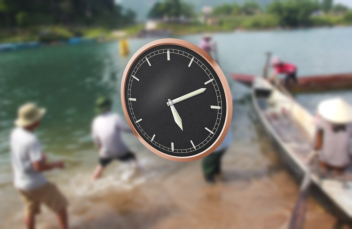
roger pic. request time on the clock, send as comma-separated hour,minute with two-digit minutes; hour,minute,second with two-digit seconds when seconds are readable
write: 5,11
